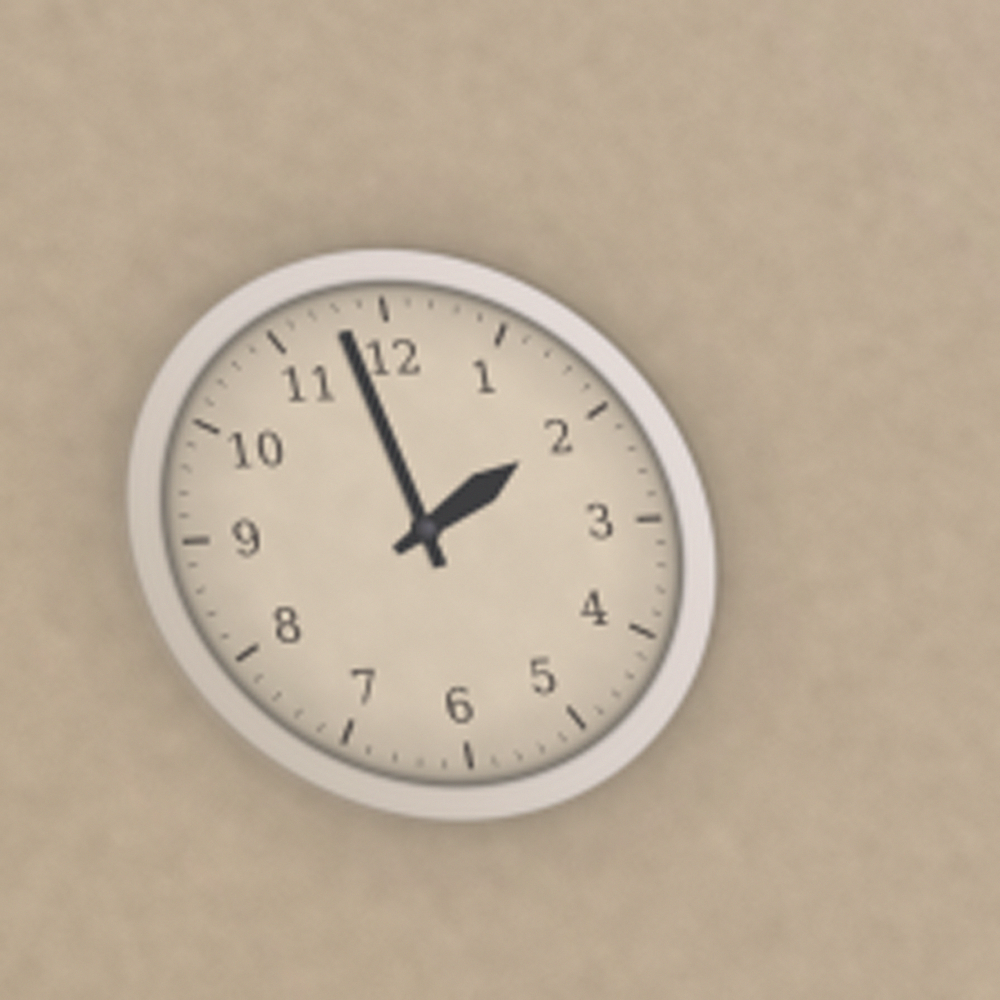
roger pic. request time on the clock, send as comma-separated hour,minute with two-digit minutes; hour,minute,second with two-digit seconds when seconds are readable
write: 1,58
